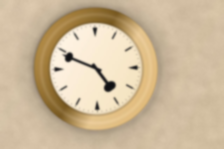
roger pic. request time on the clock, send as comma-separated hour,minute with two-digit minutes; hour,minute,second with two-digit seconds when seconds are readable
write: 4,49
